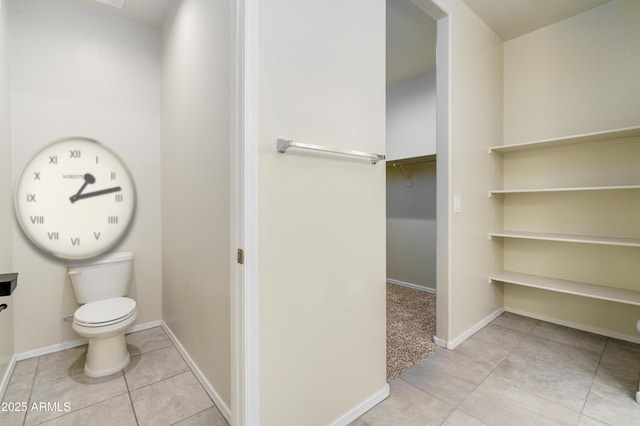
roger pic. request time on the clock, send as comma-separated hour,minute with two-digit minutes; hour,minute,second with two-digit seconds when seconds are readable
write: 1,13
